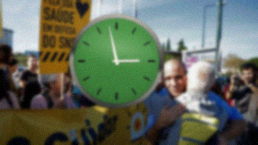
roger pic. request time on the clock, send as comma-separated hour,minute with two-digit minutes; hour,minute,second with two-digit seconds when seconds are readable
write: 2,58
